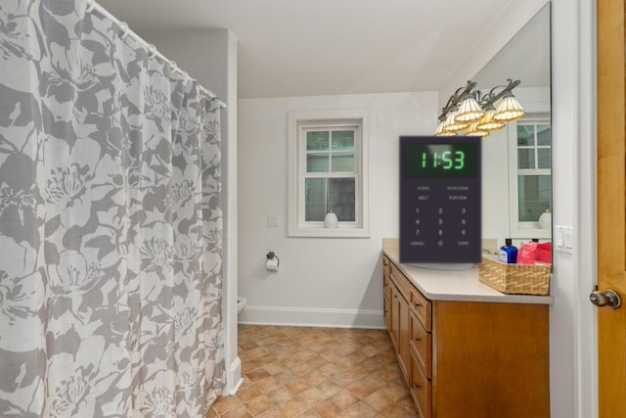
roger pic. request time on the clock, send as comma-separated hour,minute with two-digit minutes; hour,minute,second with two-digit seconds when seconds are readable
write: 11,53
